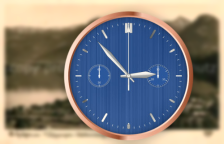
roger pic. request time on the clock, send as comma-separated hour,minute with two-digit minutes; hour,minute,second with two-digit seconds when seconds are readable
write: 2,53
